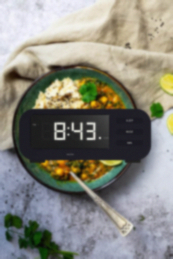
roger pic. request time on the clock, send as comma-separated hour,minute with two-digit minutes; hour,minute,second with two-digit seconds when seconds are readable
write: 8,43
